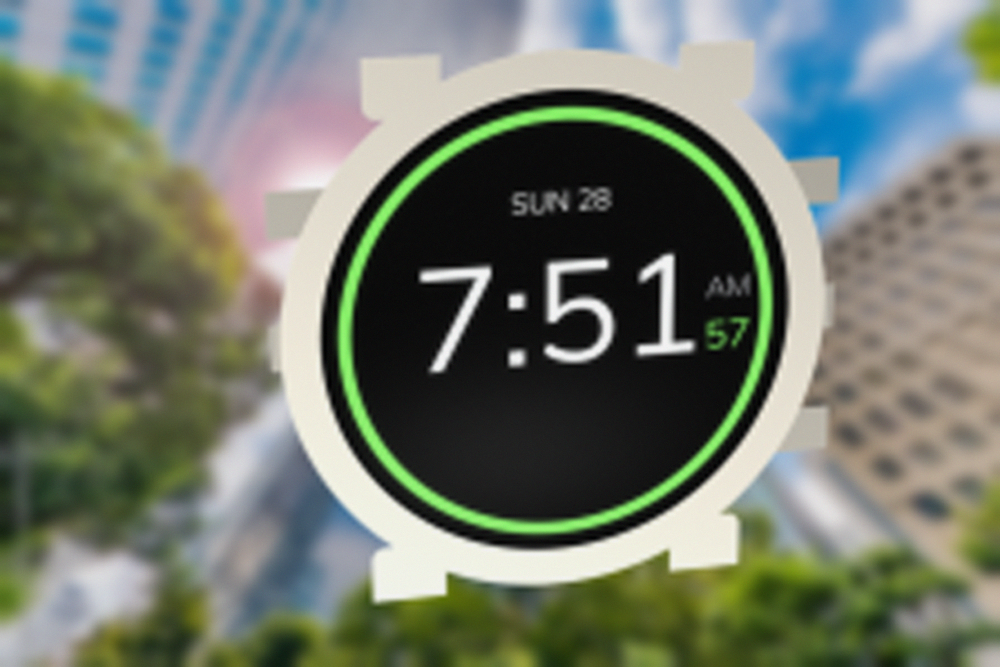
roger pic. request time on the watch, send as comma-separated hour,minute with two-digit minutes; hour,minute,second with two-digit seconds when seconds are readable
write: 7,51,57
